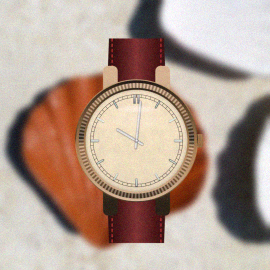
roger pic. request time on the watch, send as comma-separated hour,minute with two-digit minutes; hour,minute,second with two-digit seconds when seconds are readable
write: 10,01
